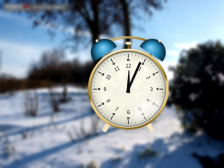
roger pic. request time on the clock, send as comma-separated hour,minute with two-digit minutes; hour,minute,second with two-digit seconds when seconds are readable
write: 12,04
